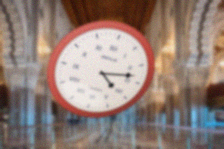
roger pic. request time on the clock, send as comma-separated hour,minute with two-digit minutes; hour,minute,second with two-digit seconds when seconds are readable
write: 4,13
